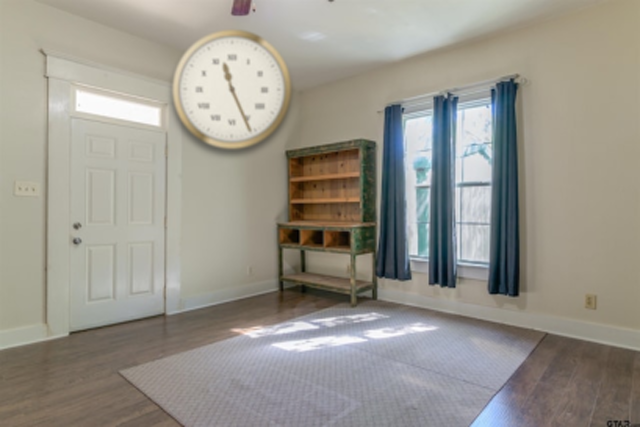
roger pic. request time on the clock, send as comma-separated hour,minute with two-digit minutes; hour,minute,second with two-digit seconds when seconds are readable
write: 11,26
